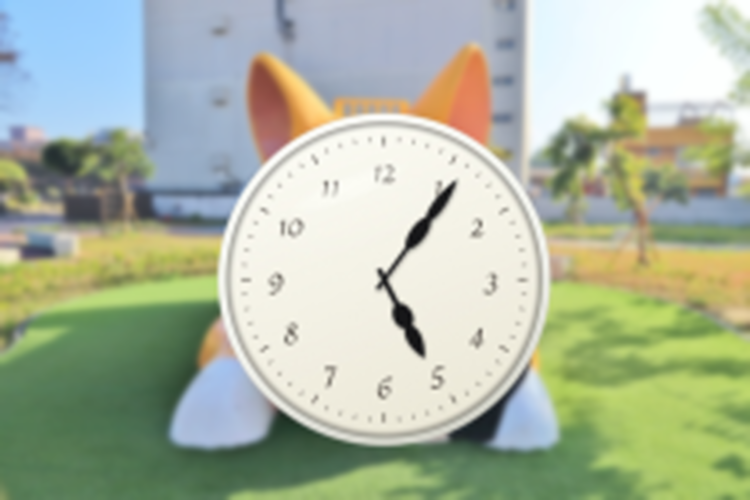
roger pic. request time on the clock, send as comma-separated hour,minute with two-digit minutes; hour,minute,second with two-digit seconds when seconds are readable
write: 5,06
